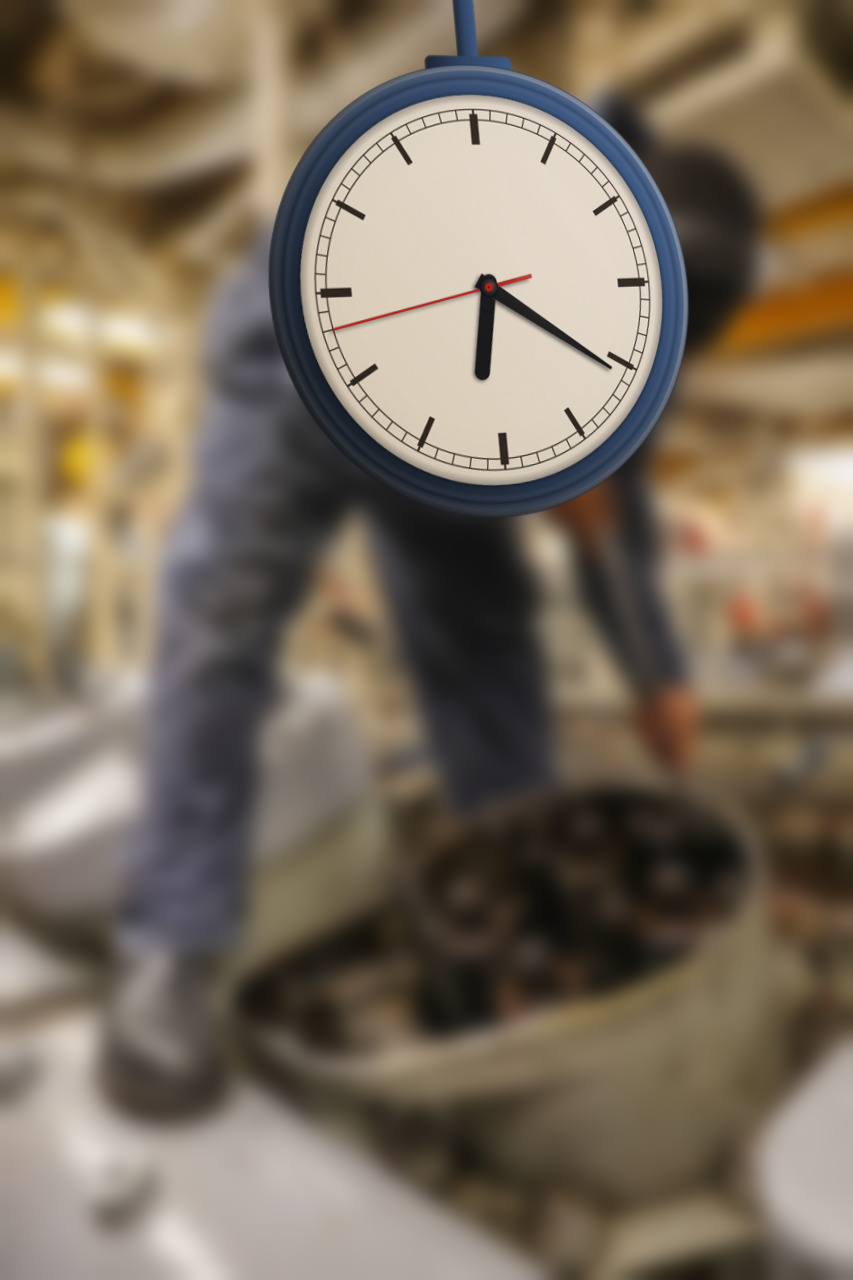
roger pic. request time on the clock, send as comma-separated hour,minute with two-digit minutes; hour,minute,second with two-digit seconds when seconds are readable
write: 6,20,43
